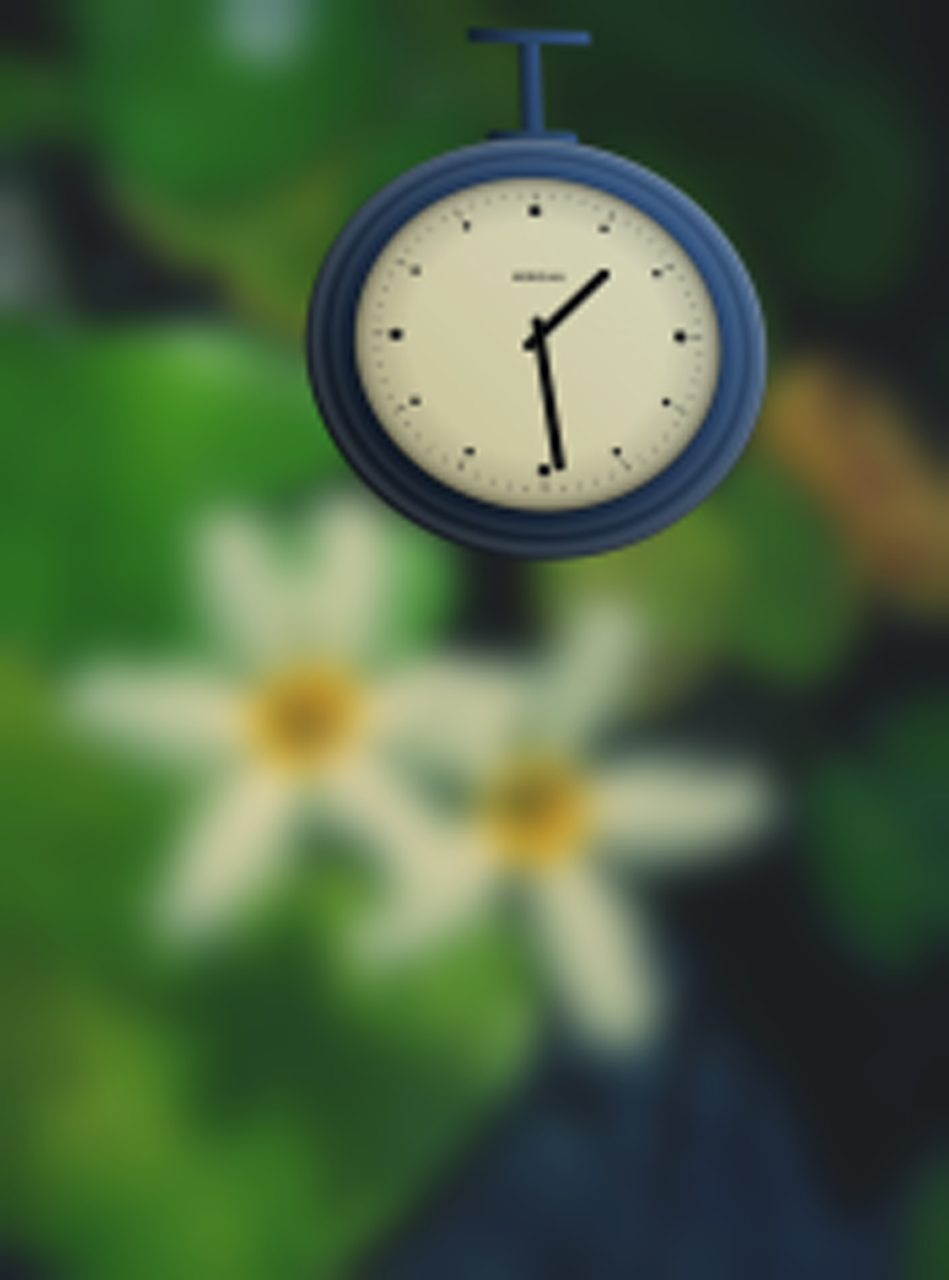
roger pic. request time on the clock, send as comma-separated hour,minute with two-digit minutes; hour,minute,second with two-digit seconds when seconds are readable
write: 1,29
